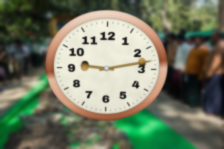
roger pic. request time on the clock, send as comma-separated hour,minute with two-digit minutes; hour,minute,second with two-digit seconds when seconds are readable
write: 9,13
